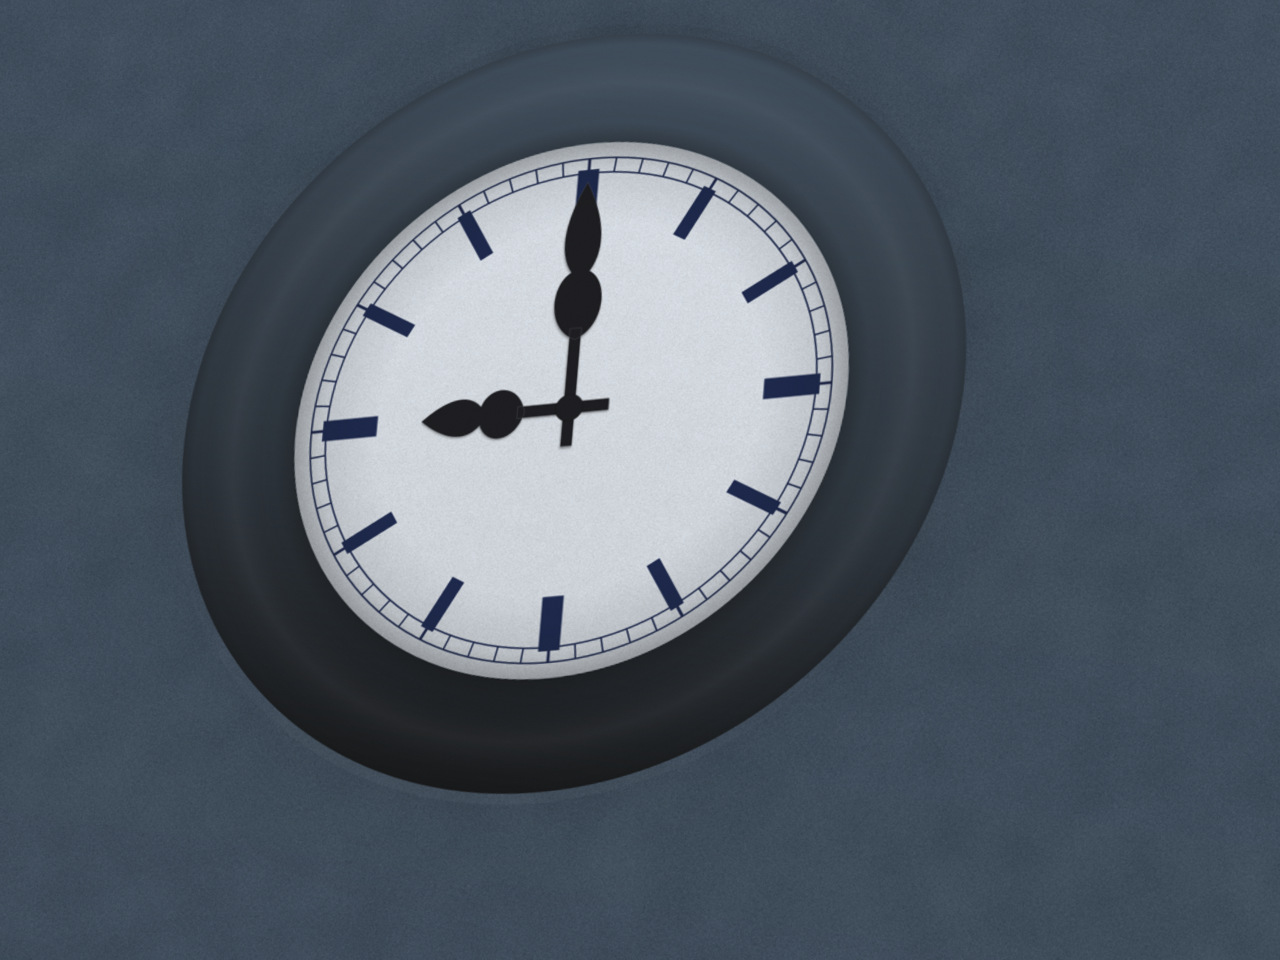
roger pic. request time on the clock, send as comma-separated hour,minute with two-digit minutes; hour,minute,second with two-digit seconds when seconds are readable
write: 9,00
